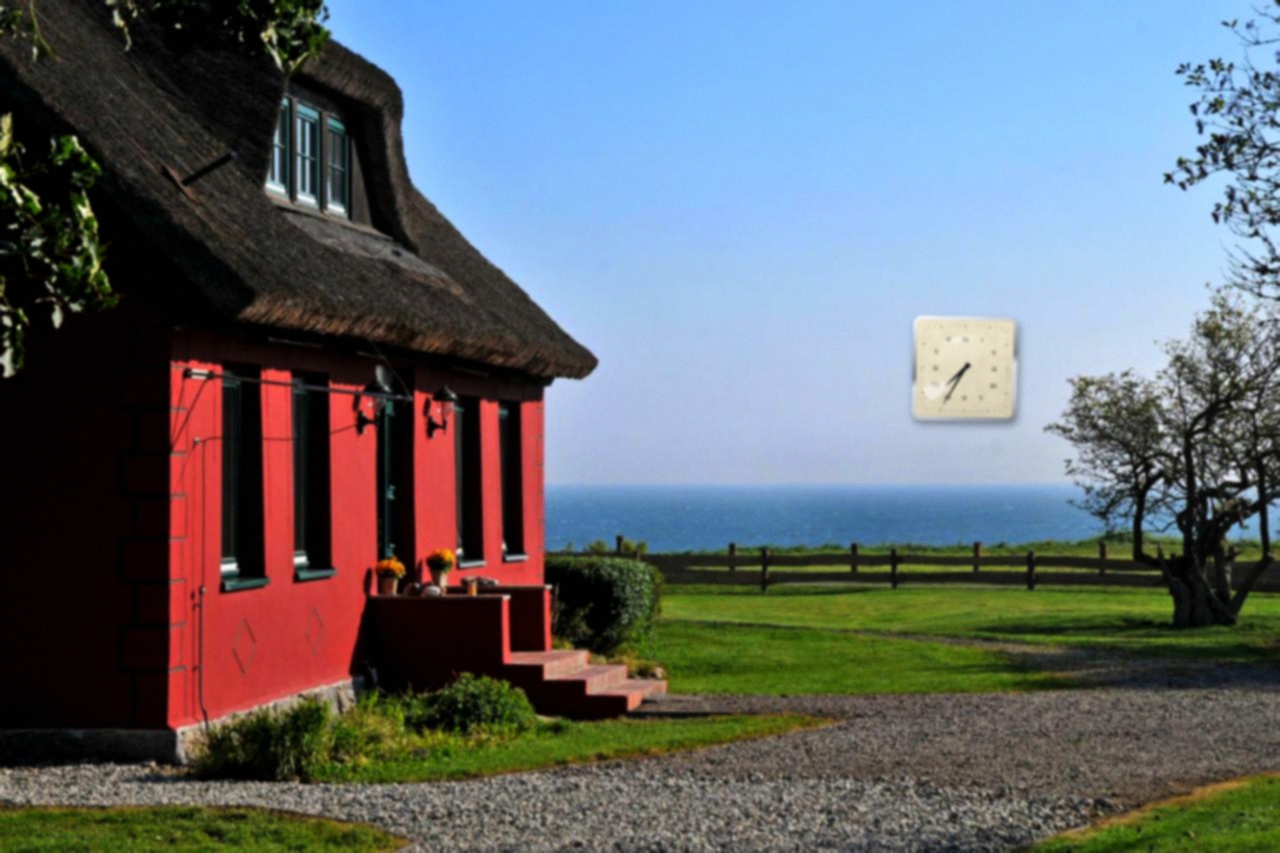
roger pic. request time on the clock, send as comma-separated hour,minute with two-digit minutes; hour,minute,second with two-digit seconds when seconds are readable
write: 7,35
